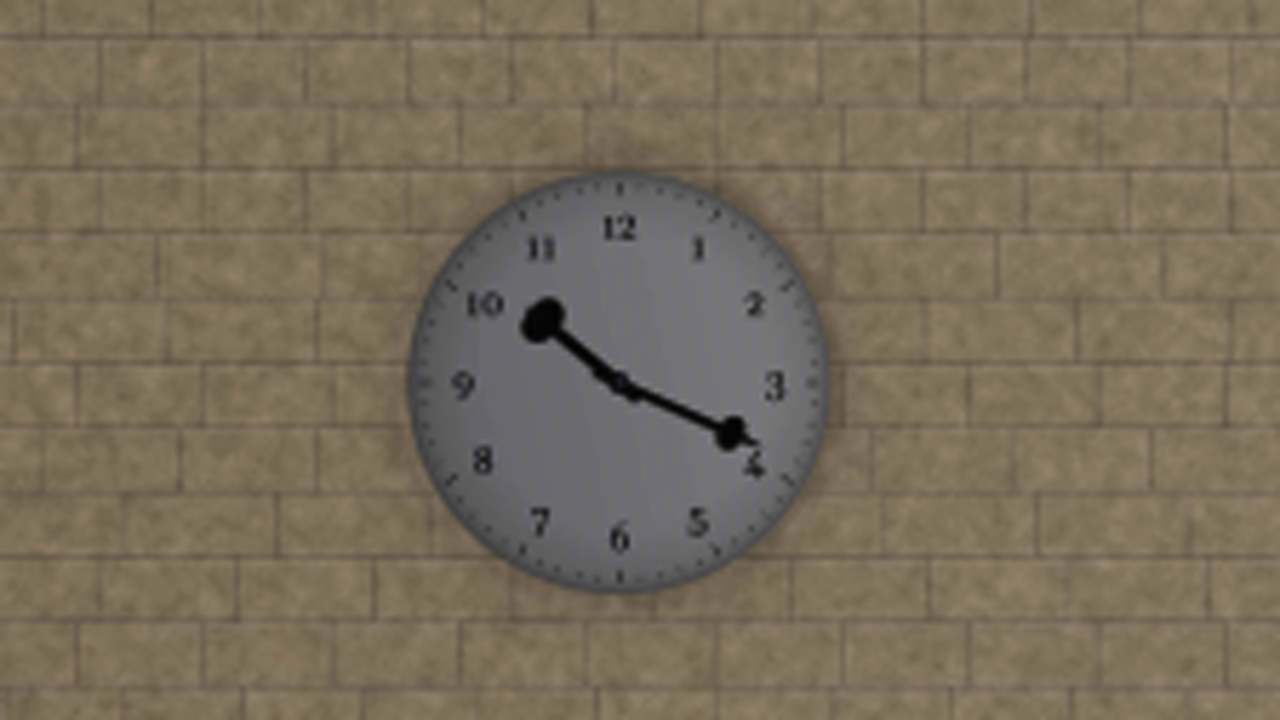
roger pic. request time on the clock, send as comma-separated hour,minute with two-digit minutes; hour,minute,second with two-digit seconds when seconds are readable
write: 10,19
